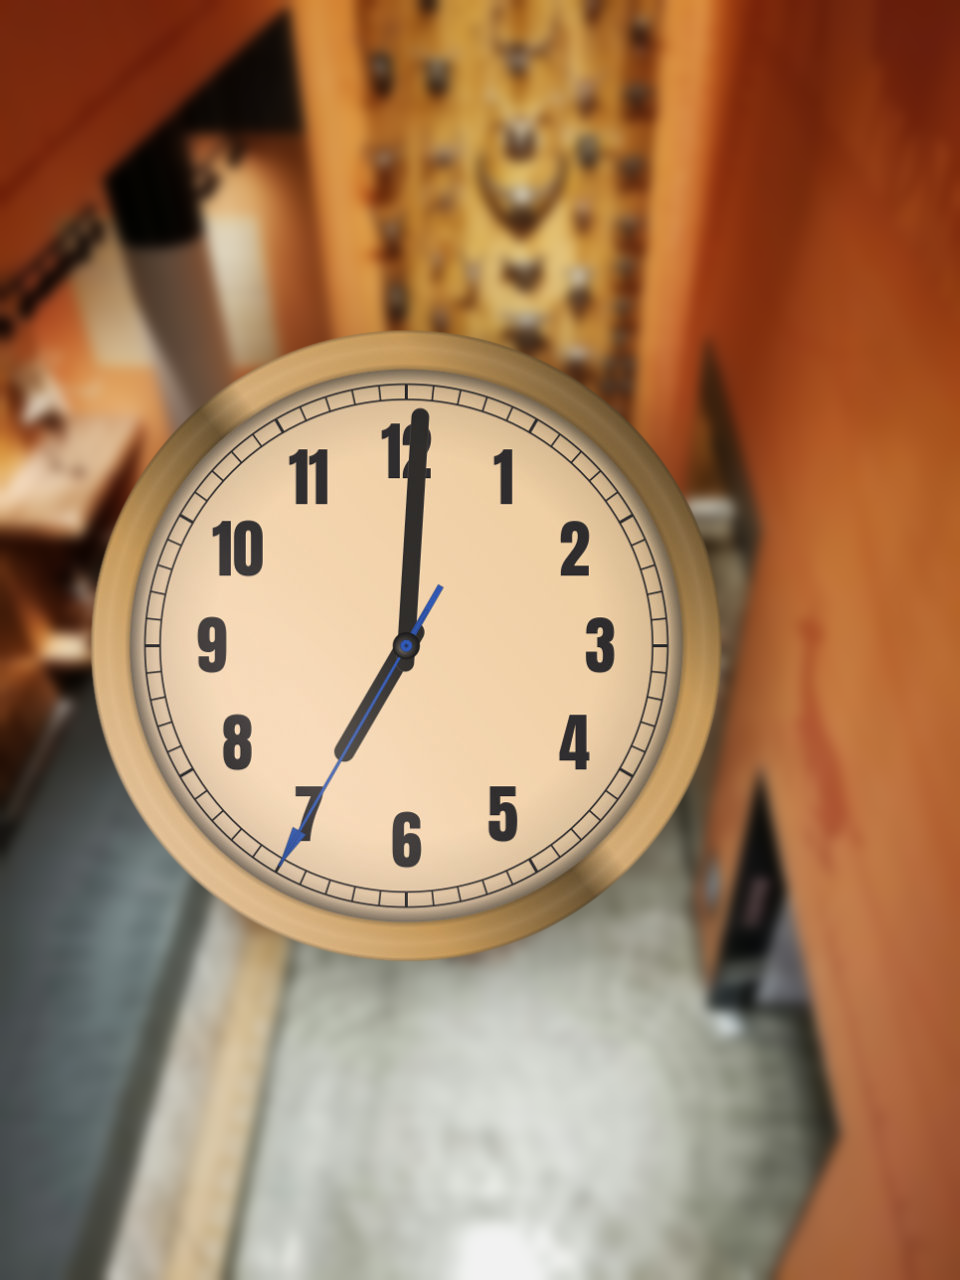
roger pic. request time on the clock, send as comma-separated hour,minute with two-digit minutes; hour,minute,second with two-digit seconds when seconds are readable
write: 7,00,35
